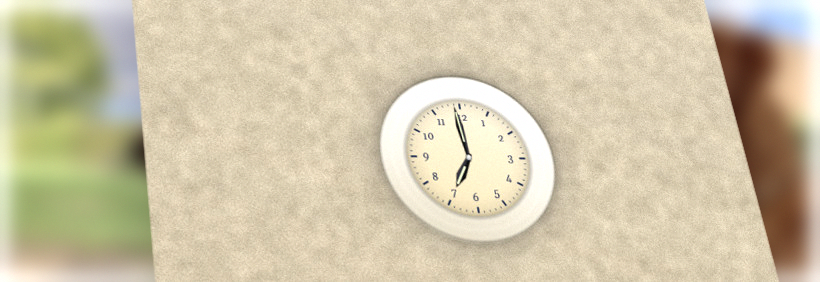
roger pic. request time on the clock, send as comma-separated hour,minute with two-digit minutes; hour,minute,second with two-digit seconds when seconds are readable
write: 6,59
